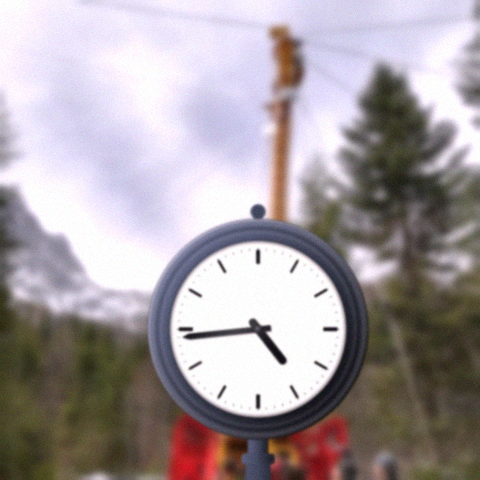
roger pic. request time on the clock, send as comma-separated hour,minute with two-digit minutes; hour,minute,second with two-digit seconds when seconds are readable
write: 4,44
